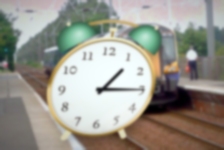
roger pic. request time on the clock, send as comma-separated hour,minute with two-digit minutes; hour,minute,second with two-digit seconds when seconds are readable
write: 1,15
